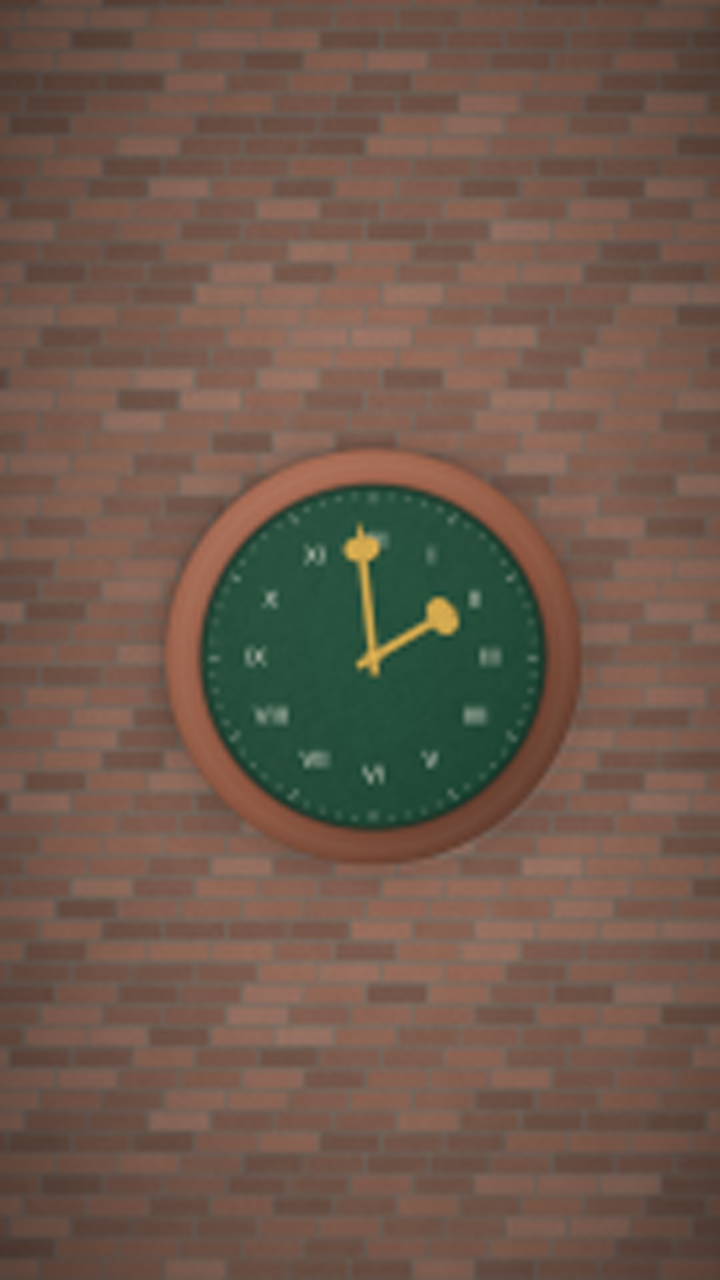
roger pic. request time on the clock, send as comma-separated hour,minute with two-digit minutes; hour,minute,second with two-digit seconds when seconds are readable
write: 1,59
